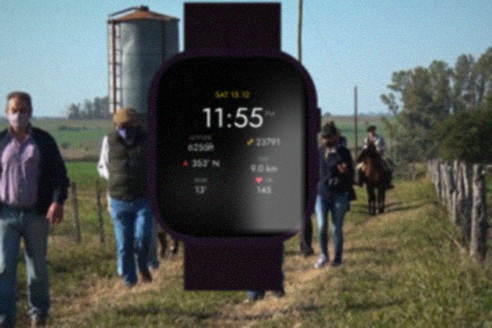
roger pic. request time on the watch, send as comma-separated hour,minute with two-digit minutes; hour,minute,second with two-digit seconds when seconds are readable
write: 11,55
